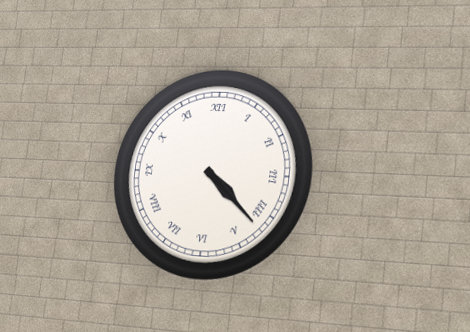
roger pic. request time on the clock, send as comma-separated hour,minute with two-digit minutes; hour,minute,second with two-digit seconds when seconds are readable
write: 4,22
